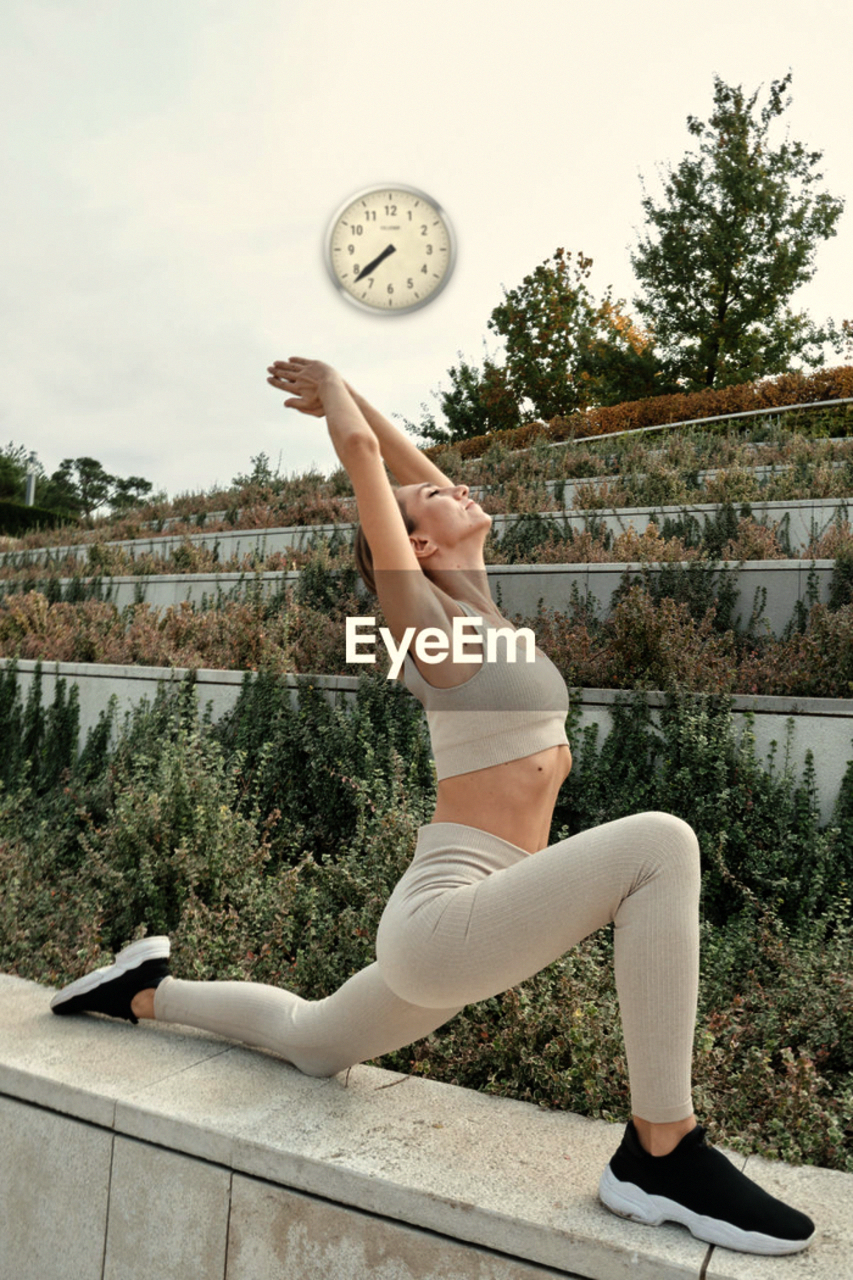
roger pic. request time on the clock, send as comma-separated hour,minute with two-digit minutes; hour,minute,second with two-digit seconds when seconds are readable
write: 7,38
